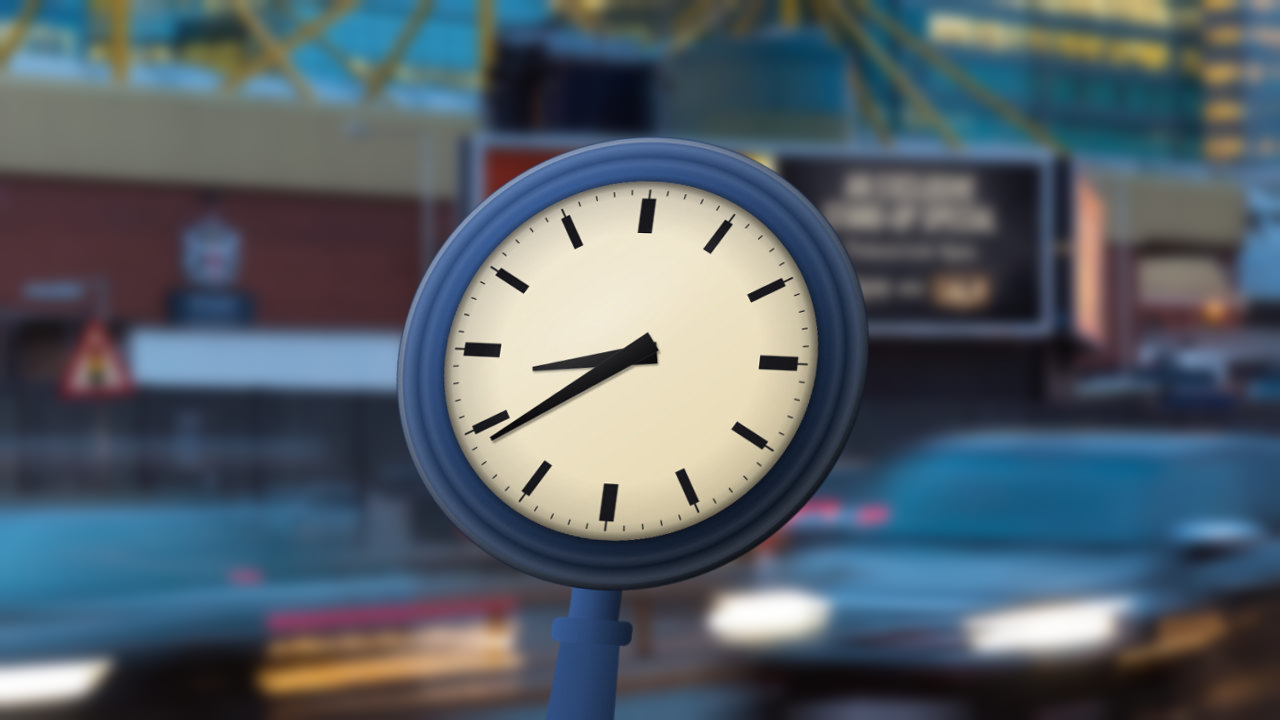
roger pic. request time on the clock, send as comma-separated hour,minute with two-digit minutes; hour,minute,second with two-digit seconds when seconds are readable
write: 8,39
